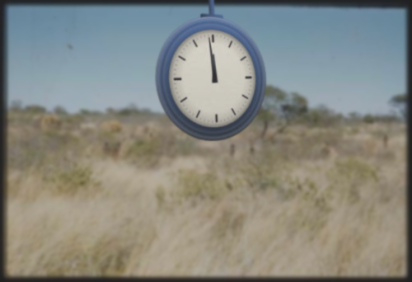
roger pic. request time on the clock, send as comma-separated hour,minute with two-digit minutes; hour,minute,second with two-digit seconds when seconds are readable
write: 11,59
